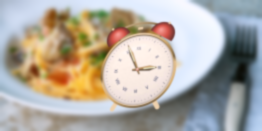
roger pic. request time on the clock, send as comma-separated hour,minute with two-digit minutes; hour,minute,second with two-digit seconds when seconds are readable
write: 2,56
